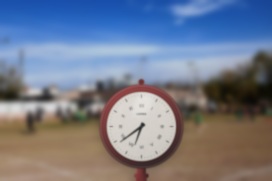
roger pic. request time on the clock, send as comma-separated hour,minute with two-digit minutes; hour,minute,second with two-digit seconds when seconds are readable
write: 6,39
